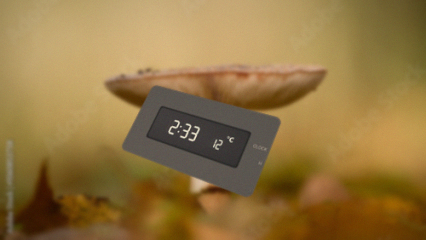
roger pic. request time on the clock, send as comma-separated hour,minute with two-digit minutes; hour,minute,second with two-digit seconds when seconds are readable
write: 2,33
